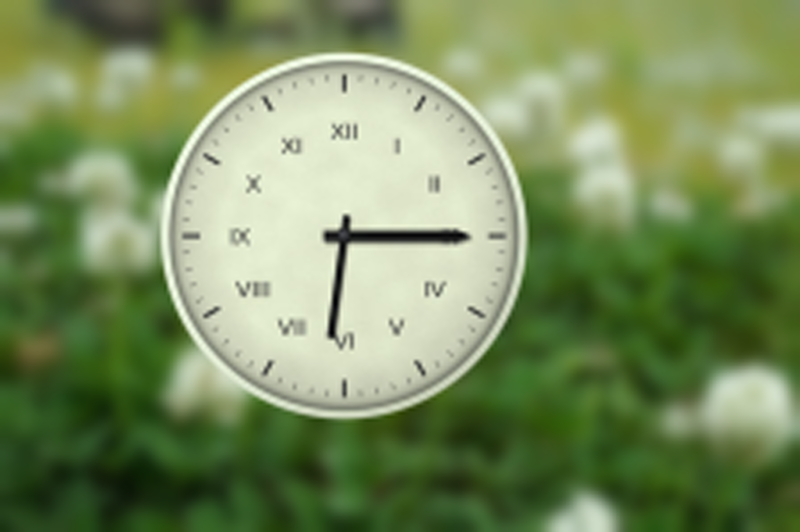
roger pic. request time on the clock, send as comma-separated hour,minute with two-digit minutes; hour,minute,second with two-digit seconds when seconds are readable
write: 6,15
